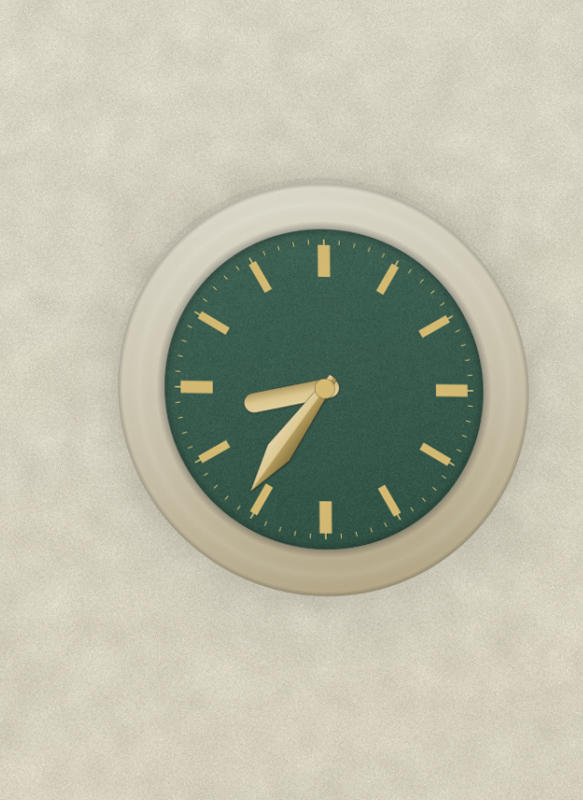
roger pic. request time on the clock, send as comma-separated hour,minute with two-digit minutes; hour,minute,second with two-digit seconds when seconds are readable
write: 8,36
